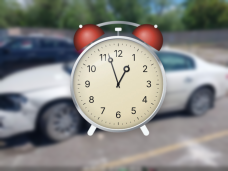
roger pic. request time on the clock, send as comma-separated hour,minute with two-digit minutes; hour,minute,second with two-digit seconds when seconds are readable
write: 12,57
